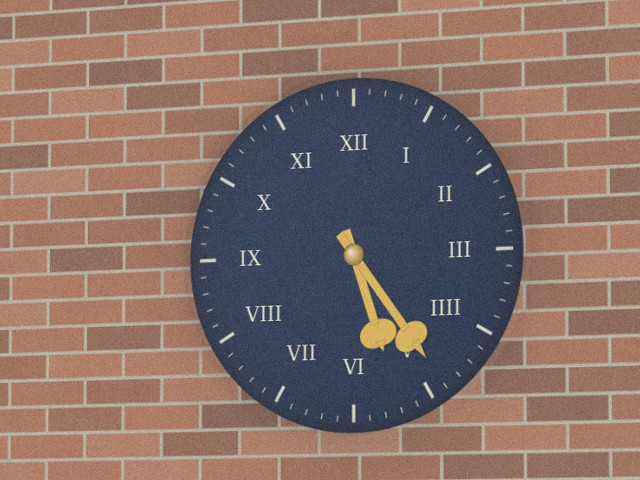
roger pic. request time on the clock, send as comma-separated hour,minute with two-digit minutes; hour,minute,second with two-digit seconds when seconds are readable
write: 5,24
